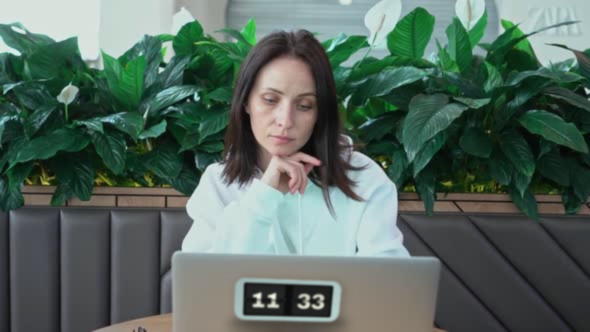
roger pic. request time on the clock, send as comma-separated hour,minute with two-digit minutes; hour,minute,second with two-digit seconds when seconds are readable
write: 11,33
